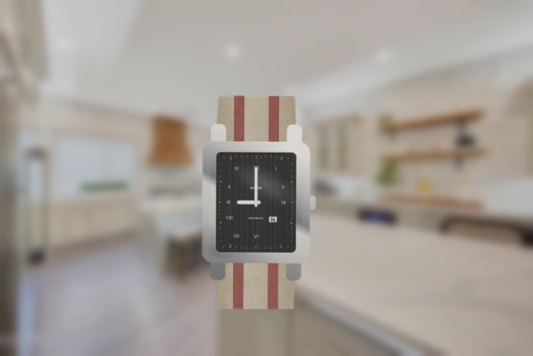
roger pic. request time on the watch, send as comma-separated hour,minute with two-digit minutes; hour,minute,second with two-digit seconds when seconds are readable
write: 9,00
